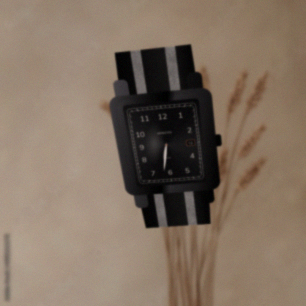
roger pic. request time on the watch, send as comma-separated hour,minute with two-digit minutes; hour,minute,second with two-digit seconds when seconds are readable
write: 6,32
